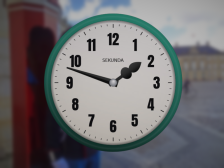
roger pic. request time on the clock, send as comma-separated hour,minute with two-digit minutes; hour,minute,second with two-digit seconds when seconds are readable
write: 1,48
